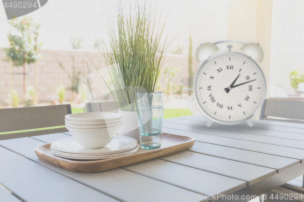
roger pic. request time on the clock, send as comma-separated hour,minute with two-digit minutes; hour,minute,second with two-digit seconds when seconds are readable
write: 1,12
